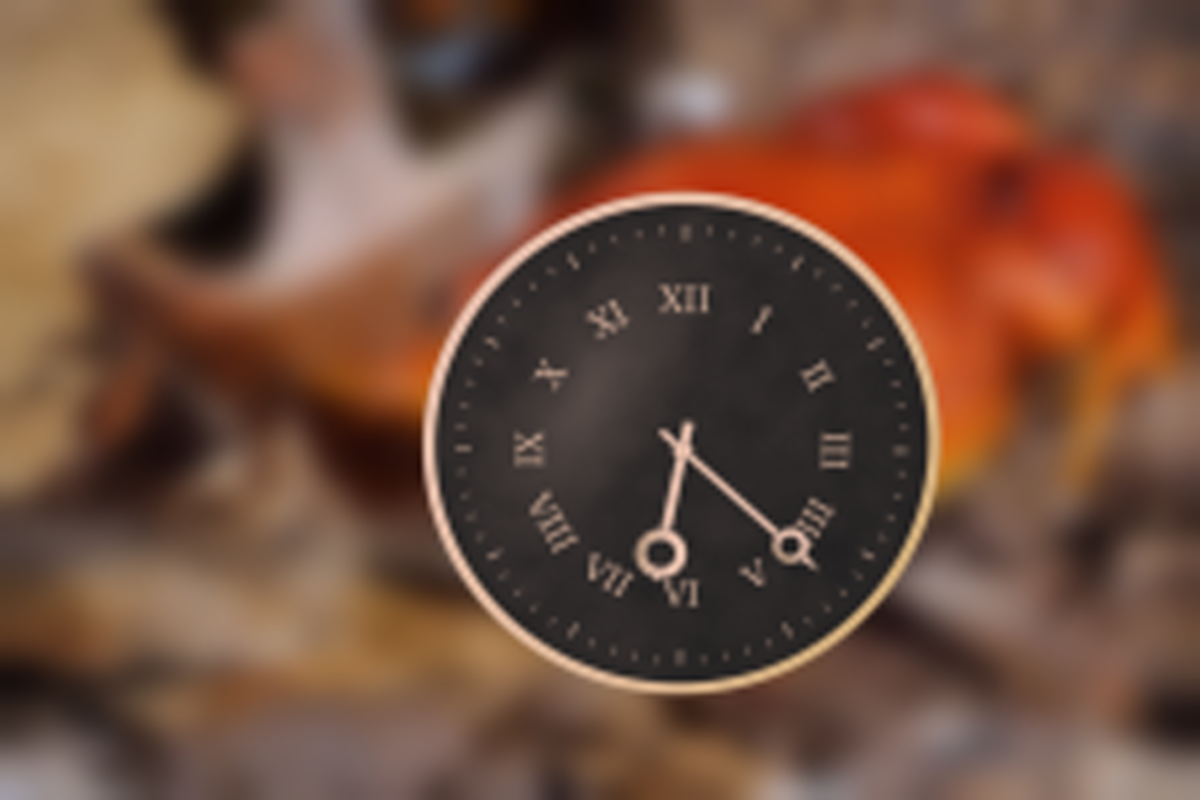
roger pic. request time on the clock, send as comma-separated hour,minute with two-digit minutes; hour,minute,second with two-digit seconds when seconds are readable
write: 6,22
